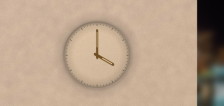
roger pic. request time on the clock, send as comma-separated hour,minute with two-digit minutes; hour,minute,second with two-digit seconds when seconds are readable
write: 4,00
